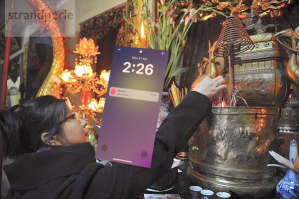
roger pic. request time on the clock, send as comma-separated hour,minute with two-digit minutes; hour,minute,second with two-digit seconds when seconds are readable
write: 2,26
